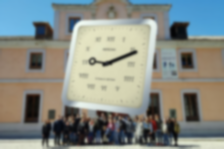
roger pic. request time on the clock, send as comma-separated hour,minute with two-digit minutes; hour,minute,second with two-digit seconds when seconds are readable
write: 9,11
